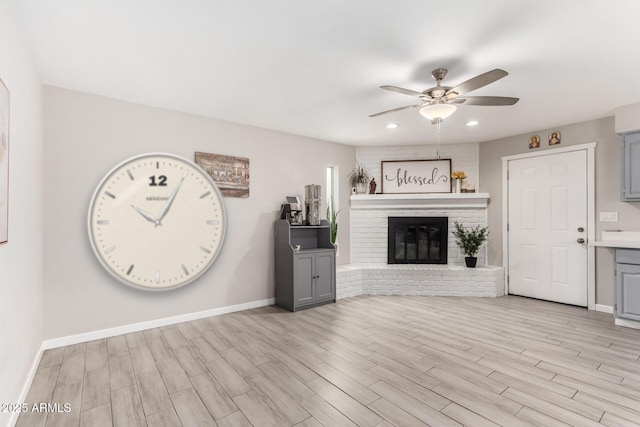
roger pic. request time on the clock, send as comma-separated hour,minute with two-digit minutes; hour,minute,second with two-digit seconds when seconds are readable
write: 10,05
